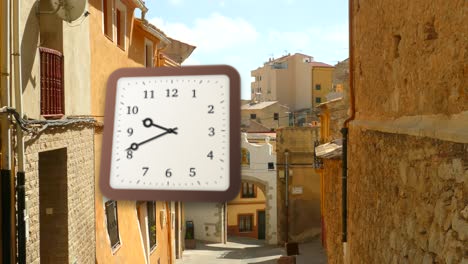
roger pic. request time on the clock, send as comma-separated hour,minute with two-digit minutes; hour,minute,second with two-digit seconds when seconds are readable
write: 9,41
